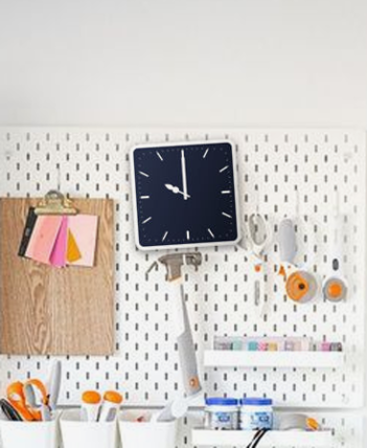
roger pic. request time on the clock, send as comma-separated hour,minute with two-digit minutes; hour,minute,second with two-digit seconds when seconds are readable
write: 10,00
